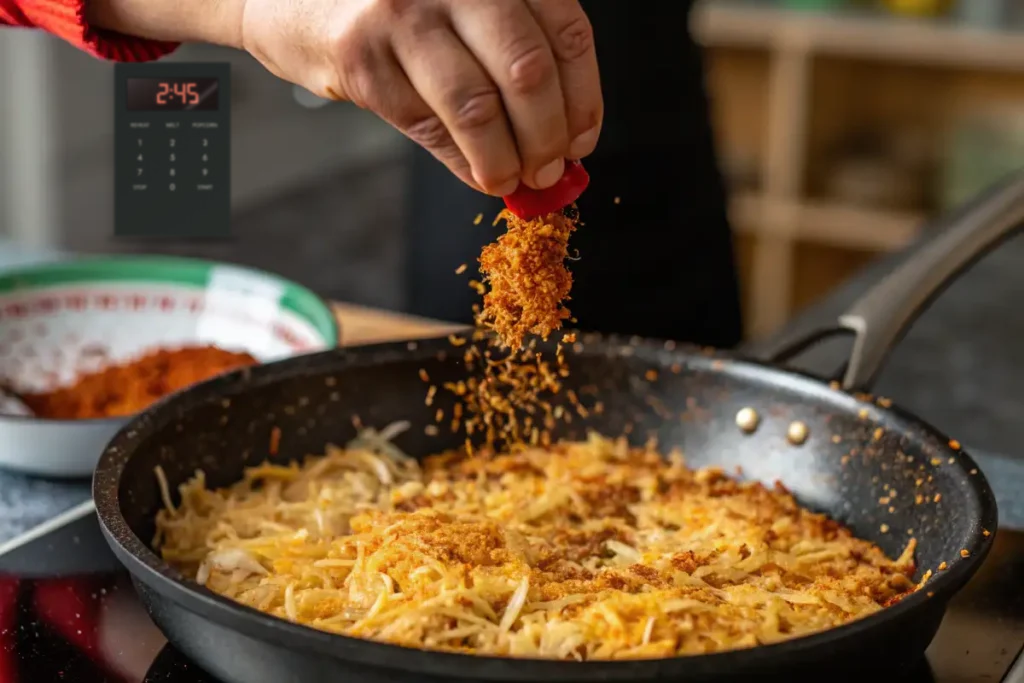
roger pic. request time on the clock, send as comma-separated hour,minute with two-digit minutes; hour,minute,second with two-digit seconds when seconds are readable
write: 2,45
